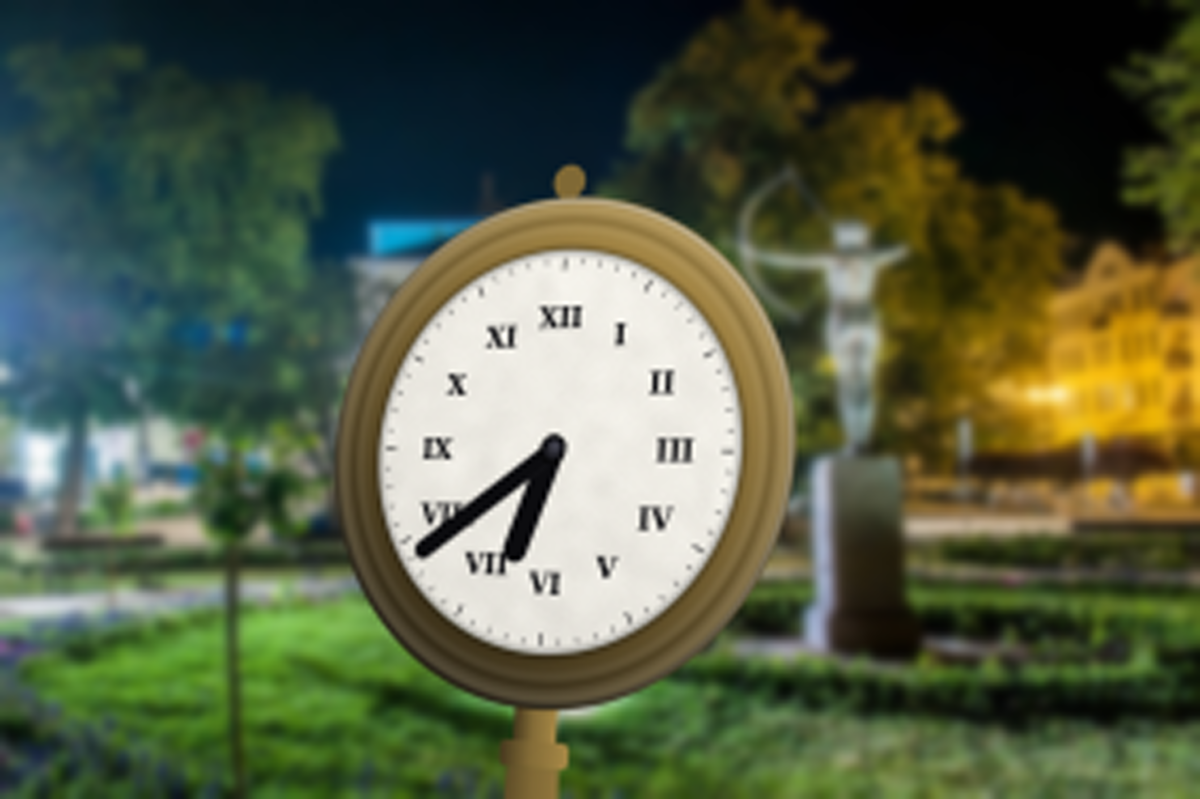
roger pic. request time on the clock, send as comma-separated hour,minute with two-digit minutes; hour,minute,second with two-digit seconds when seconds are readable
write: 6,39
